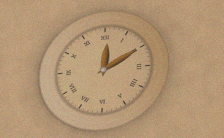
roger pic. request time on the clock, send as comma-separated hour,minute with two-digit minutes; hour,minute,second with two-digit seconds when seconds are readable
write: 12,10
